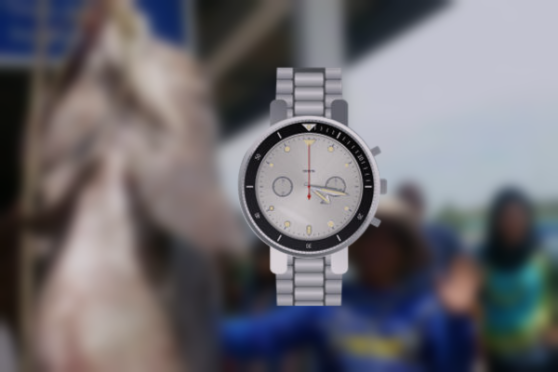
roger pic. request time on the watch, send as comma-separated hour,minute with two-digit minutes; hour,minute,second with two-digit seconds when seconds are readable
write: 4,17
